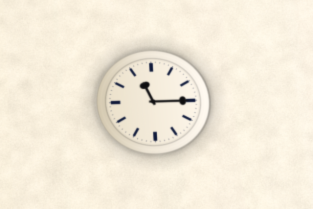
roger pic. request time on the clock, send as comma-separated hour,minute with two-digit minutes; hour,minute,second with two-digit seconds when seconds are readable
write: 11,15
